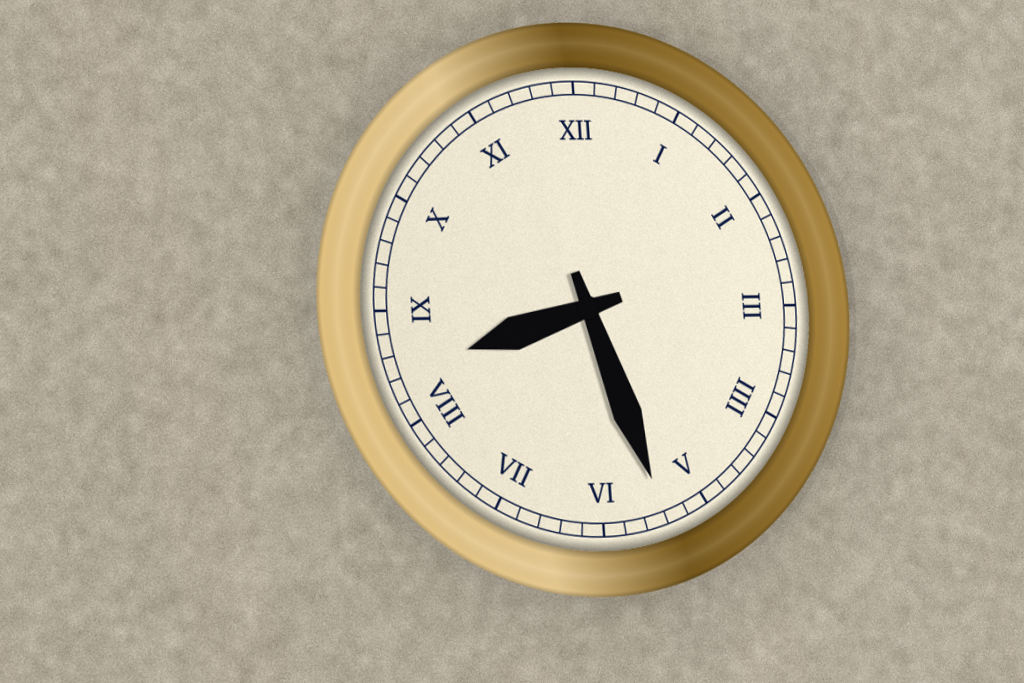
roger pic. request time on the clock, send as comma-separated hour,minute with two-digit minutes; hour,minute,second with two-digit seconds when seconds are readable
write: 8,27
